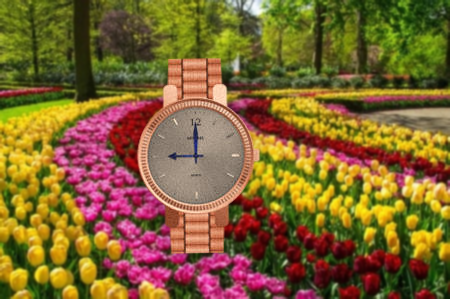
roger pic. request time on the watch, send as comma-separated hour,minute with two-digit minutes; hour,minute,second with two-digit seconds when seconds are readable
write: 9,00
